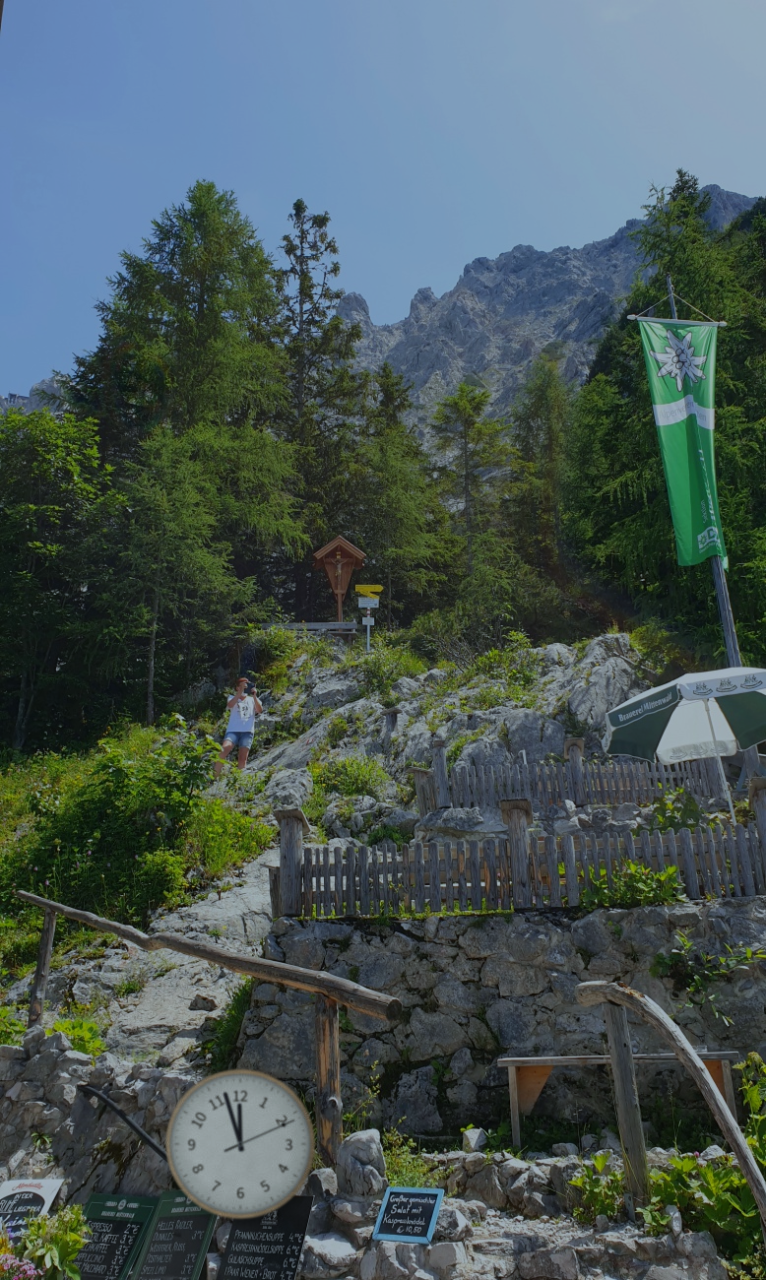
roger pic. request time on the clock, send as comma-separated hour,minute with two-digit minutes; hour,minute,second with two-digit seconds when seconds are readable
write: 11,57,11
